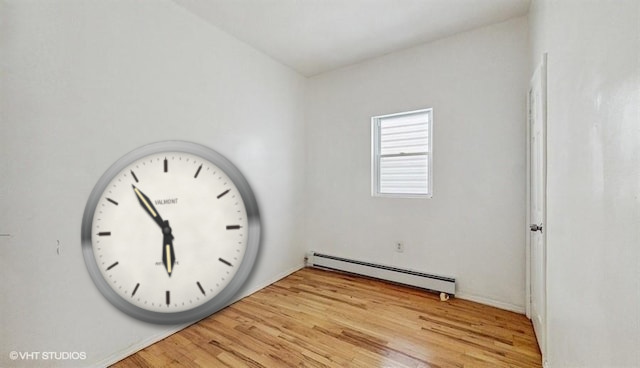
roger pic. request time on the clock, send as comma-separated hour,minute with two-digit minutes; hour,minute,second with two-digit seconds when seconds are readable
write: 5,54
